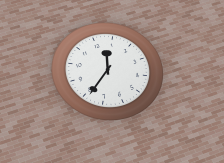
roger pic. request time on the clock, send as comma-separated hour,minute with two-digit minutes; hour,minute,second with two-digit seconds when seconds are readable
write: 12,39
